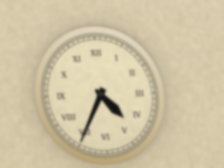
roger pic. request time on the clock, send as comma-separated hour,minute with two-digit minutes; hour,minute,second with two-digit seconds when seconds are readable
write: 4,35
